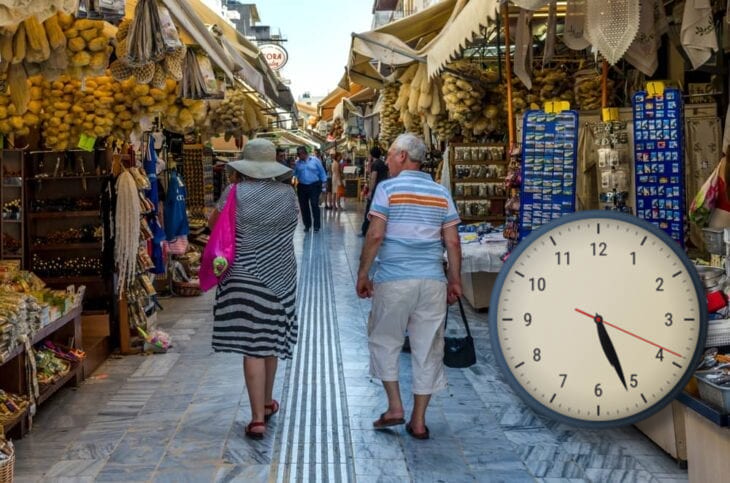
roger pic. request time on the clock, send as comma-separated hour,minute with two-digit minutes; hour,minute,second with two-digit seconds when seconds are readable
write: 5,26,19
